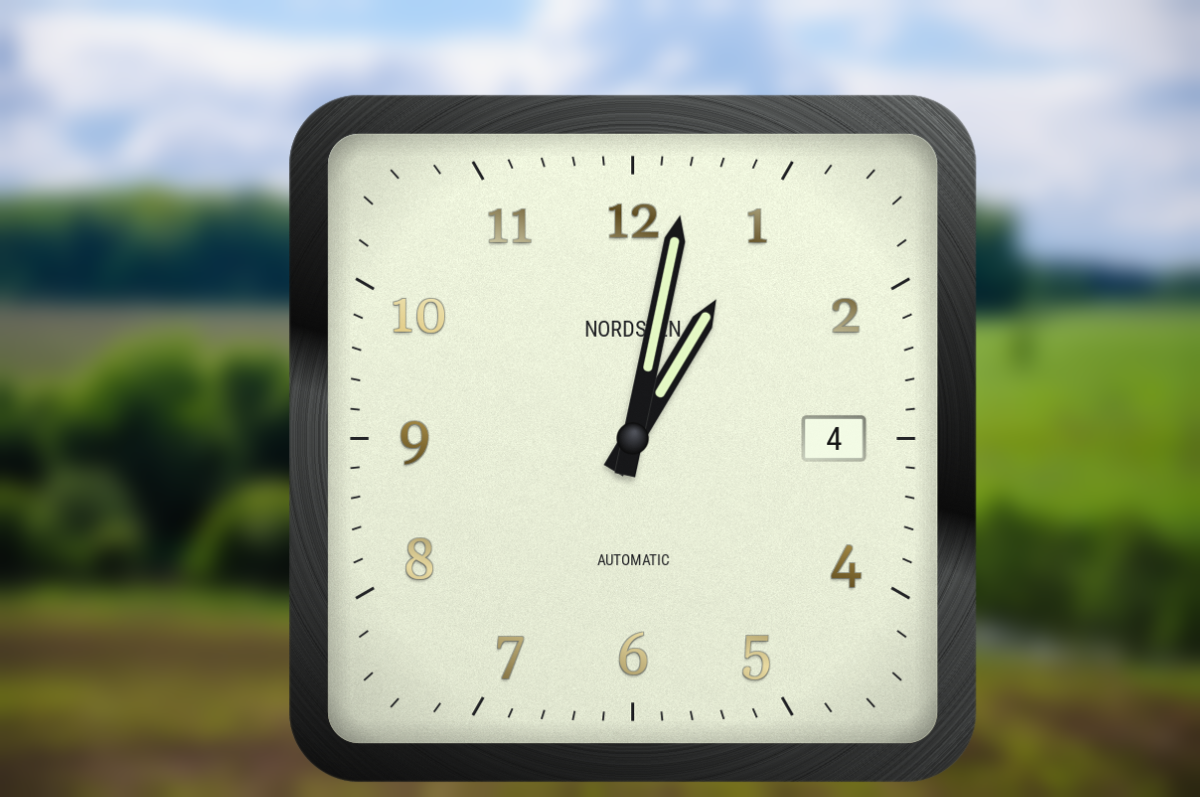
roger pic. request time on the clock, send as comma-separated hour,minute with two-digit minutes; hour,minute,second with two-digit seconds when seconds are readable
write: 1,02
